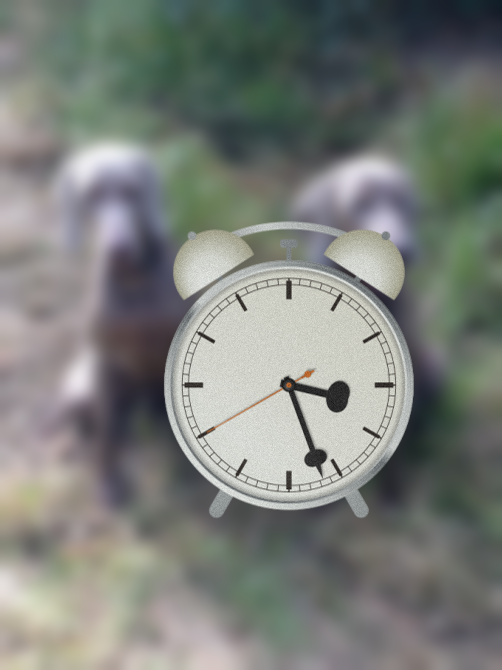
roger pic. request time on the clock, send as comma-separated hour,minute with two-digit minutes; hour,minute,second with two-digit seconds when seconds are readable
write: 3,26,40
